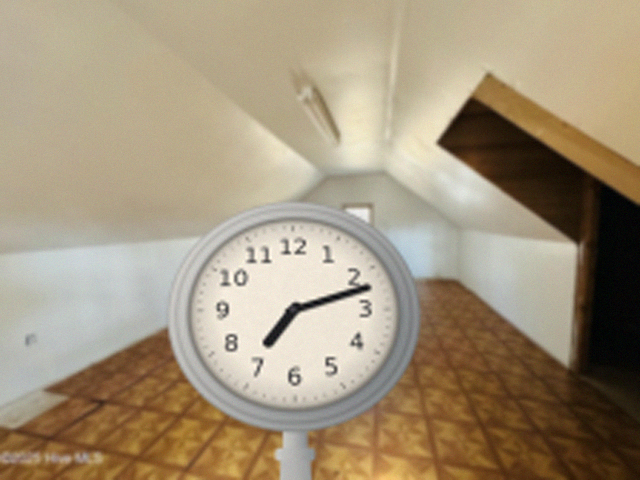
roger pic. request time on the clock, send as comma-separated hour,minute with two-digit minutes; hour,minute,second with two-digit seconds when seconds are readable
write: 7,12
